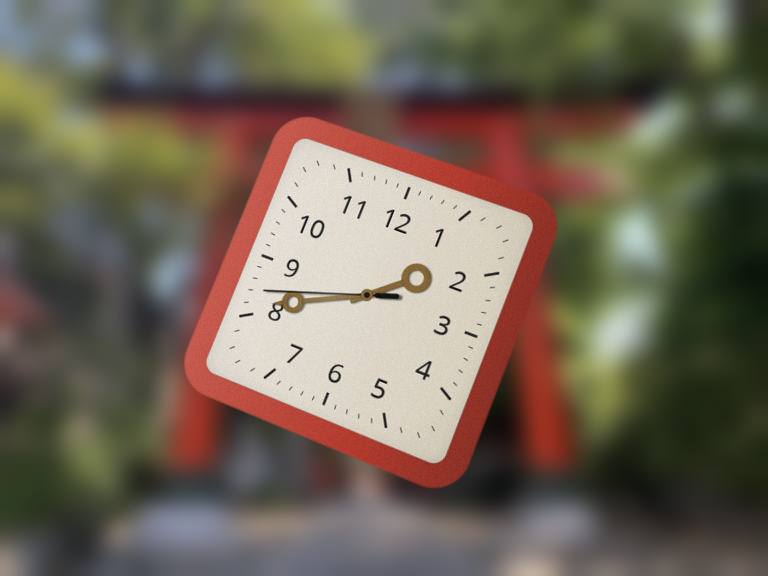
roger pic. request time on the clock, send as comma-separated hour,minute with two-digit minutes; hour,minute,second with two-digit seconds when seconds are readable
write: 1,40,42
